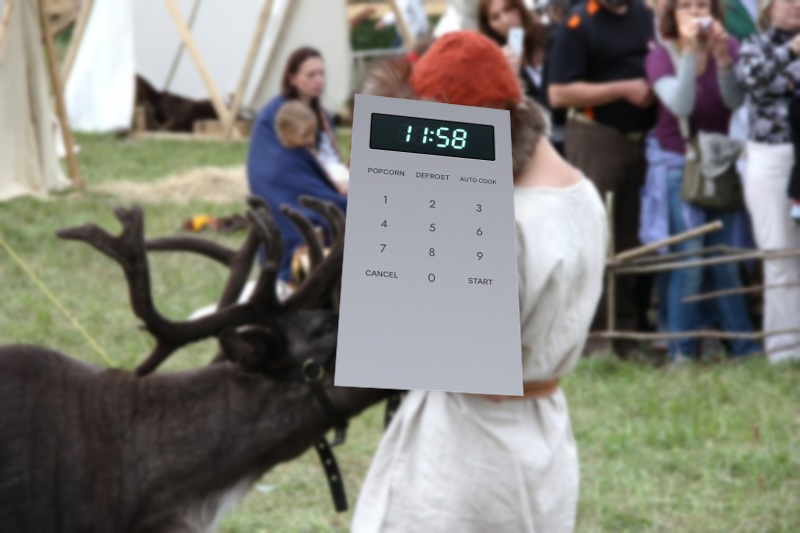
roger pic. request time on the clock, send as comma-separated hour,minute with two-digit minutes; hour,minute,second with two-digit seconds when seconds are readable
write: 11,58
